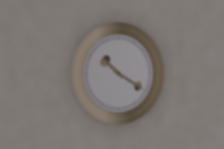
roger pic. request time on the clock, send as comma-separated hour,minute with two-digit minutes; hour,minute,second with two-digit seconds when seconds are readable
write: 10,20
